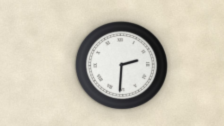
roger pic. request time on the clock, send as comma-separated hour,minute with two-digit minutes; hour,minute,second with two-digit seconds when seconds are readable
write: 2,31
